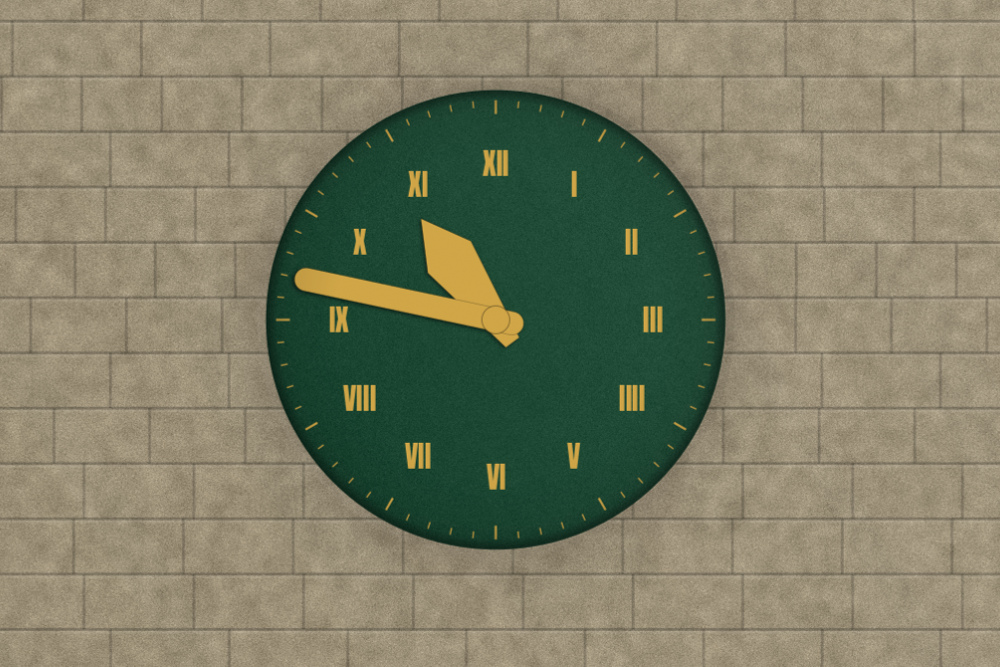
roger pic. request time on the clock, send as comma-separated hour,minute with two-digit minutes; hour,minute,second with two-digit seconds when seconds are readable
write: 10,47
